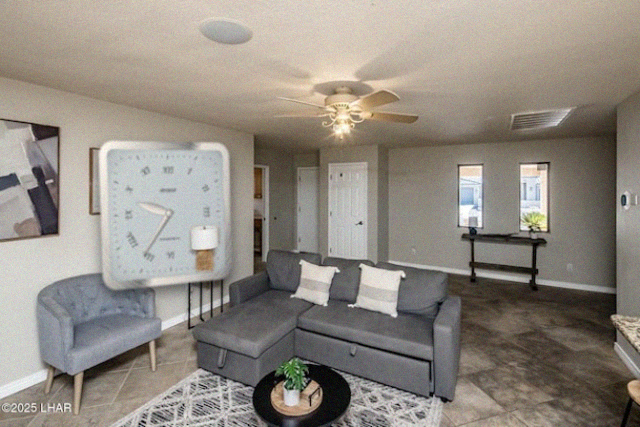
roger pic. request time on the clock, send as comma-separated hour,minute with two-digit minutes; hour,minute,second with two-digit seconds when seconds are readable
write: 9,36
